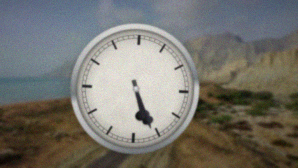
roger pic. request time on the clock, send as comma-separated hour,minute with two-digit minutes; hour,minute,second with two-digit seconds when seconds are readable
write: 5,26
